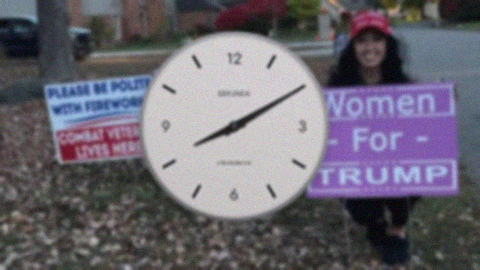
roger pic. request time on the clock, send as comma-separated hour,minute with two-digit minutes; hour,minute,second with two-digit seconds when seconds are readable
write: 8,10
